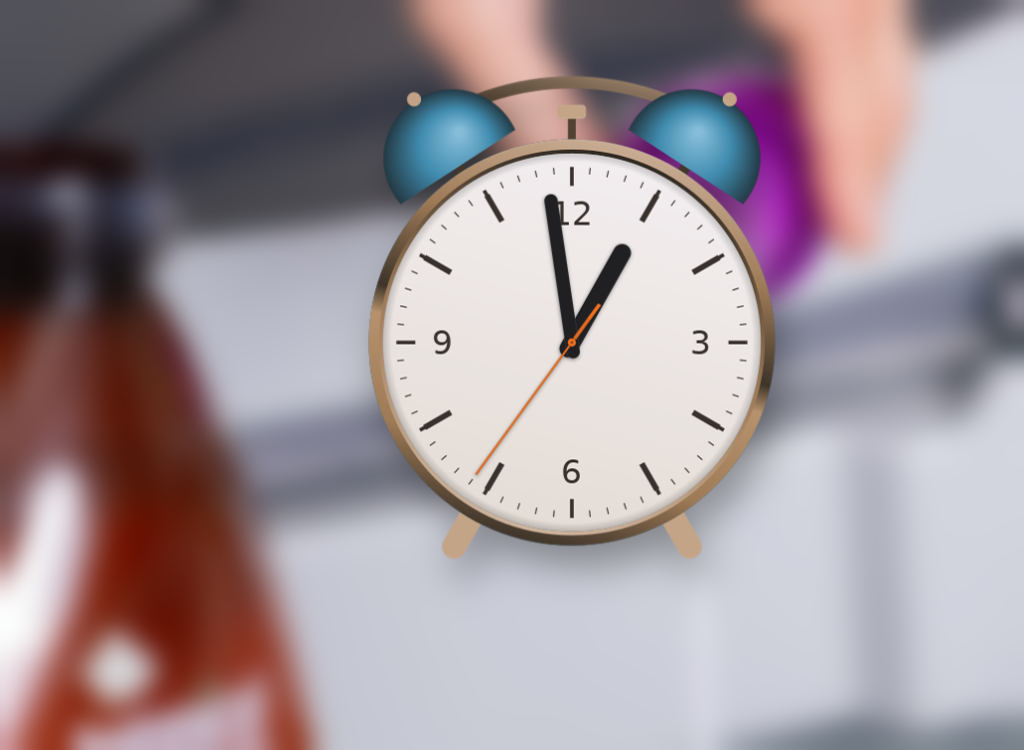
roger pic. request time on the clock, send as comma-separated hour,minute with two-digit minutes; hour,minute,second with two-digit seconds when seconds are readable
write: 12,58,36
